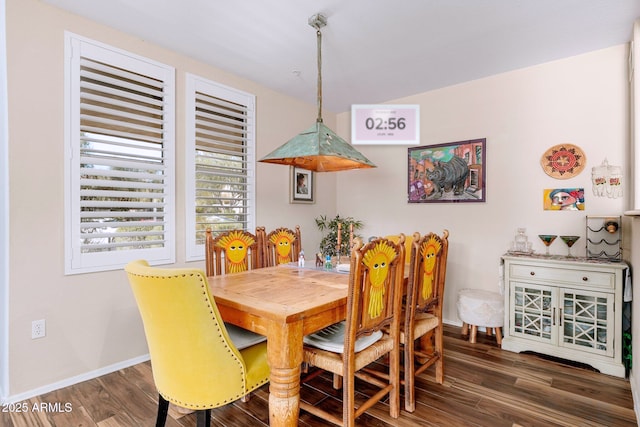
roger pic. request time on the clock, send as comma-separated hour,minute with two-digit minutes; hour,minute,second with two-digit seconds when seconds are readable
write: 2,56
